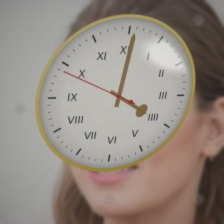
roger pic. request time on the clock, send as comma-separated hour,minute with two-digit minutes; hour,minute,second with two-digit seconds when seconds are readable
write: 4,00,49
